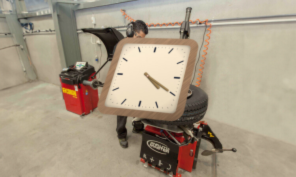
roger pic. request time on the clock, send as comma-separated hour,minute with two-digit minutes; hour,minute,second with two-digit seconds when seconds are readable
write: 4,20
